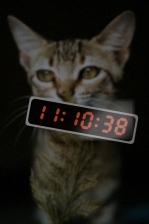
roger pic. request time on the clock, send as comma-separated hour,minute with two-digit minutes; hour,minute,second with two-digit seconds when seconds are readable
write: 11,10,38
